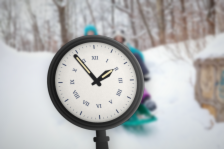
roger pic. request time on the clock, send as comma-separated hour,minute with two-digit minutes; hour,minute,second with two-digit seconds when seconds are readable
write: 1,54
